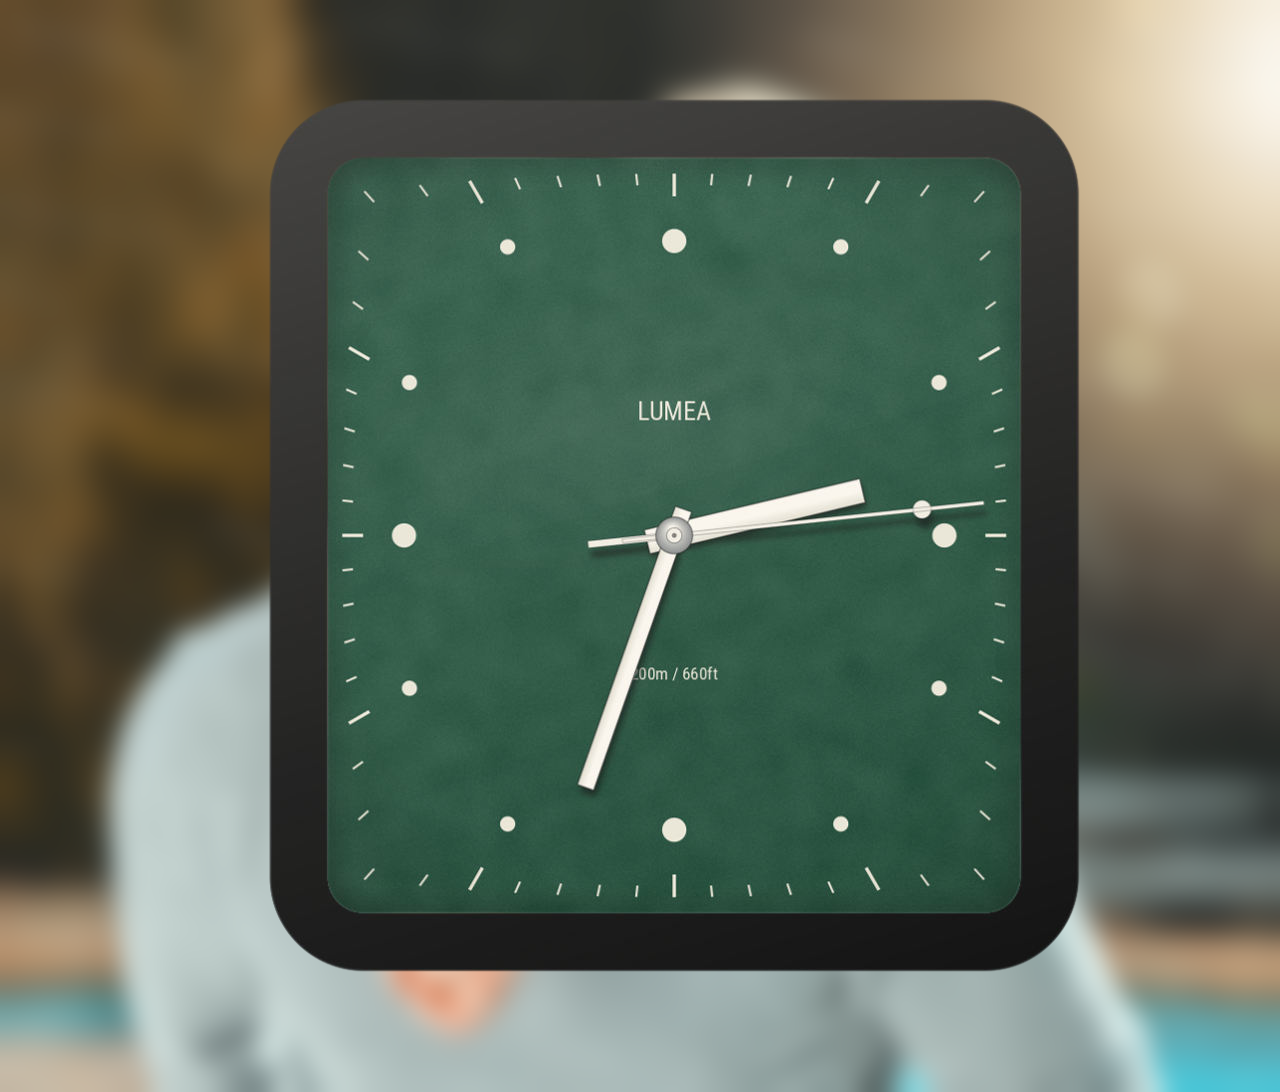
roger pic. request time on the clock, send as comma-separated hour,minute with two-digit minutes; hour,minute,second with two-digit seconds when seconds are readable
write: 2,33,14
